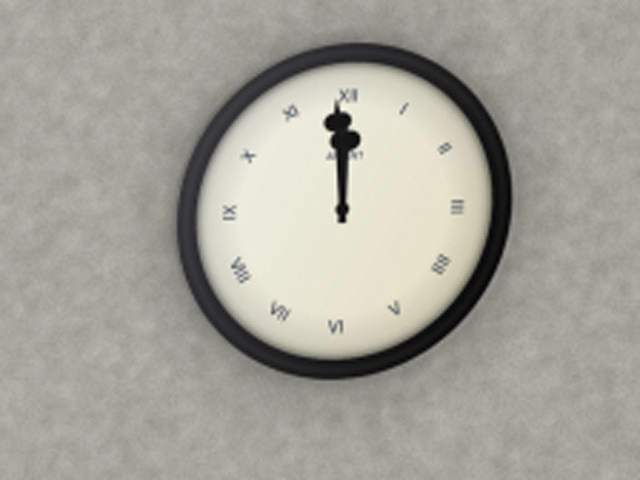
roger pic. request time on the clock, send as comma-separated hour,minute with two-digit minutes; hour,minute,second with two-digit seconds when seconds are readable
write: 11,59
